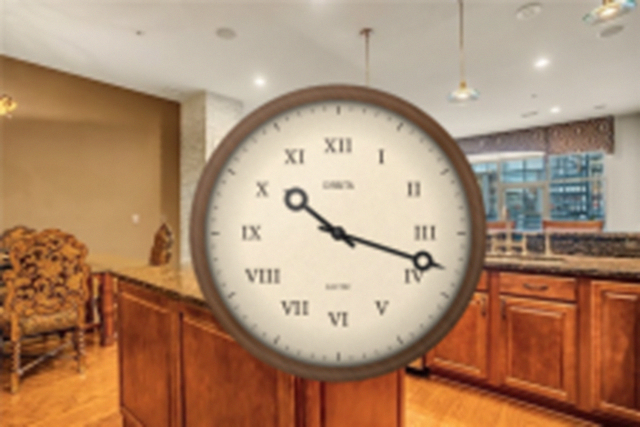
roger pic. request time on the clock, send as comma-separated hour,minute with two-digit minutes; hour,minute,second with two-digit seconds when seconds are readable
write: 10,18
